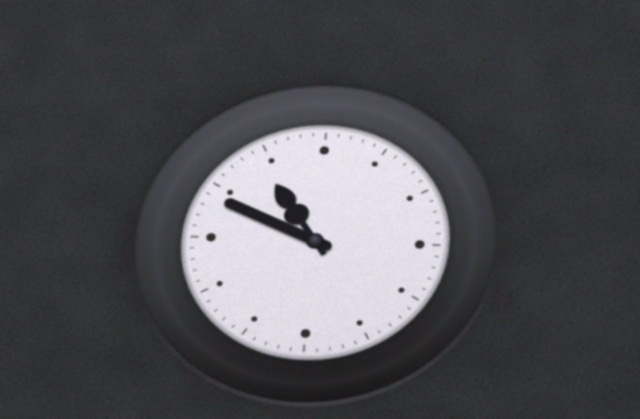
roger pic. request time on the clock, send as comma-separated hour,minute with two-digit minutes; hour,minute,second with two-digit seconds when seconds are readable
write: 10,49
